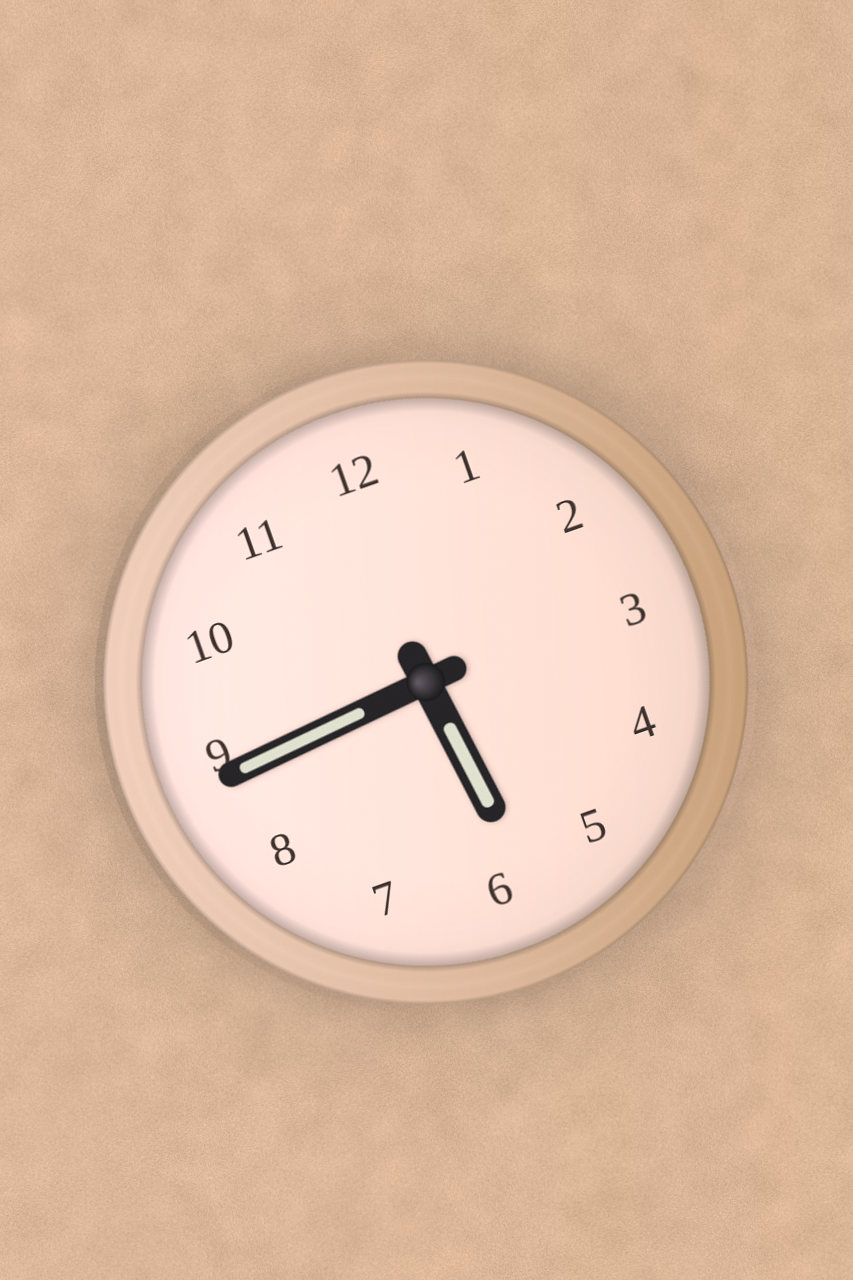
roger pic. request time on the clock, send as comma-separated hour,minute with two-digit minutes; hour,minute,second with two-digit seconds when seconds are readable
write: 5,44
